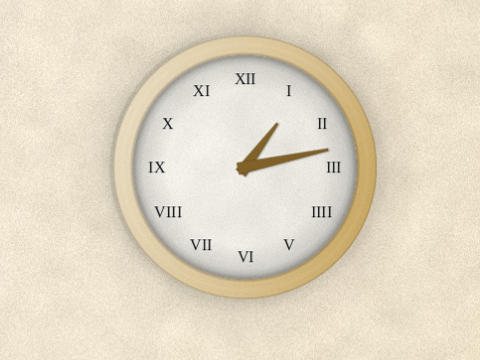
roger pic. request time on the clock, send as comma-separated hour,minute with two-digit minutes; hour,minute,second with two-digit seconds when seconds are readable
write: 1,13
